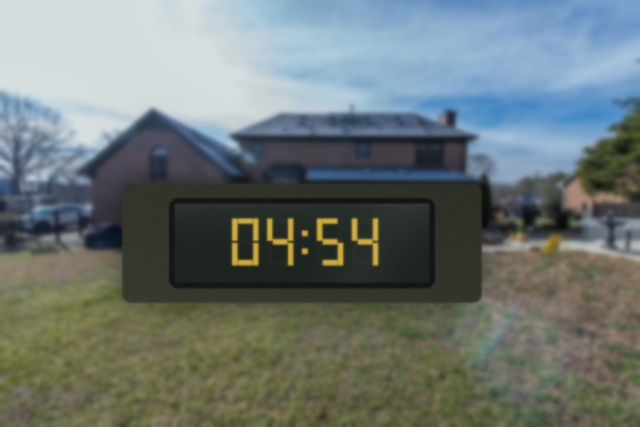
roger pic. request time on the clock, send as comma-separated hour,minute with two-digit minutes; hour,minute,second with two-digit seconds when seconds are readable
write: 4,54
